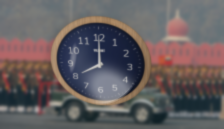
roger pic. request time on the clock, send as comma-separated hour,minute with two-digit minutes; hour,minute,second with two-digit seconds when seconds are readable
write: 8,00
